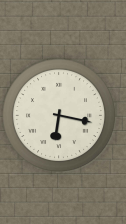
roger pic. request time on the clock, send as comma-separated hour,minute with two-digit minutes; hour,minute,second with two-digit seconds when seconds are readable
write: 6,17
